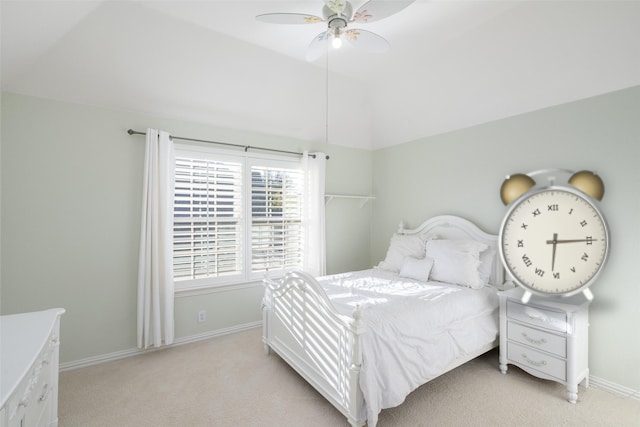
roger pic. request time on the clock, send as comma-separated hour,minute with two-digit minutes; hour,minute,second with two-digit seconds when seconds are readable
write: 6,15
